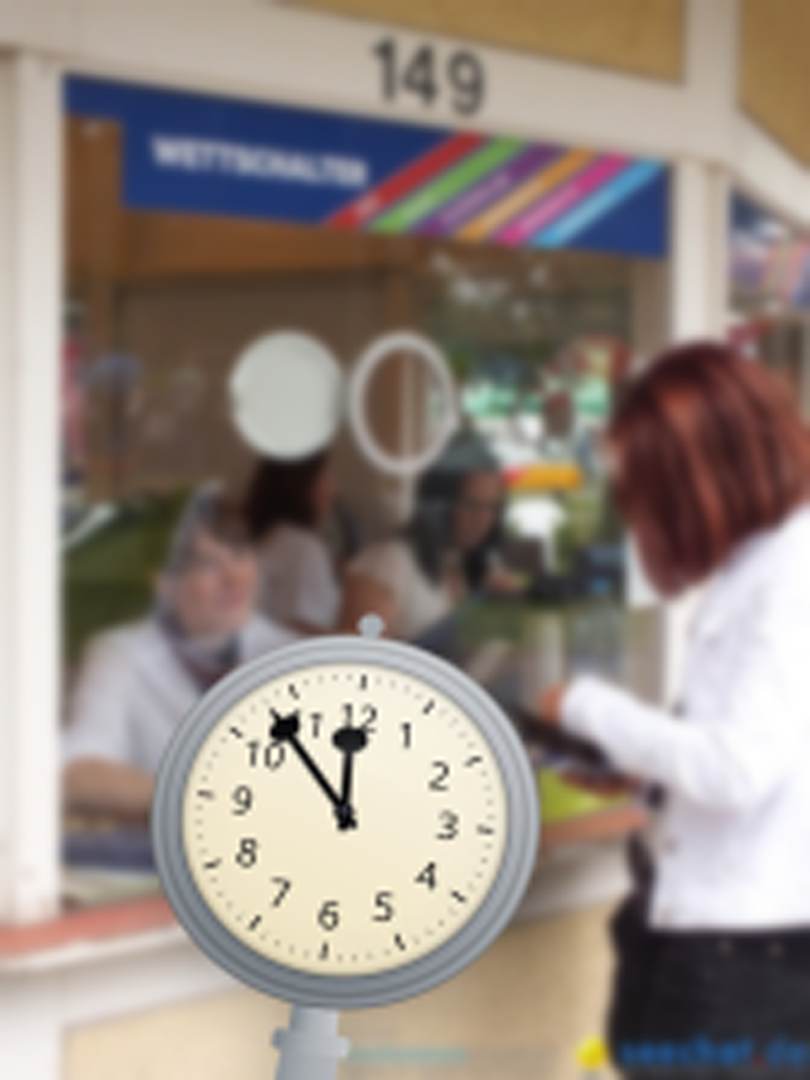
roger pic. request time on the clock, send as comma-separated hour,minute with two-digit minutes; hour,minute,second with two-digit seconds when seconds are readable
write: 11,53
